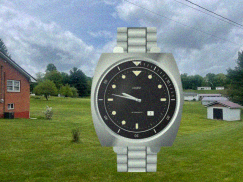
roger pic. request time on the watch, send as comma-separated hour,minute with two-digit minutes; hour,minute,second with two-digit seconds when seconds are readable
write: 9,47
